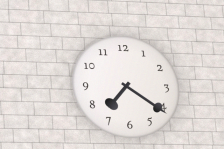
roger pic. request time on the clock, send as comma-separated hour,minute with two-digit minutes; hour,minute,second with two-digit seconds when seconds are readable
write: 7,21
